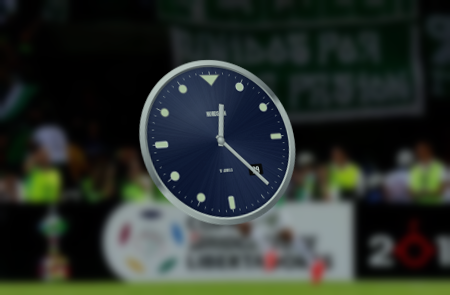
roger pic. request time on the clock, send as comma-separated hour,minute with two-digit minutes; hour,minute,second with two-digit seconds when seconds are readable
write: 12,23
